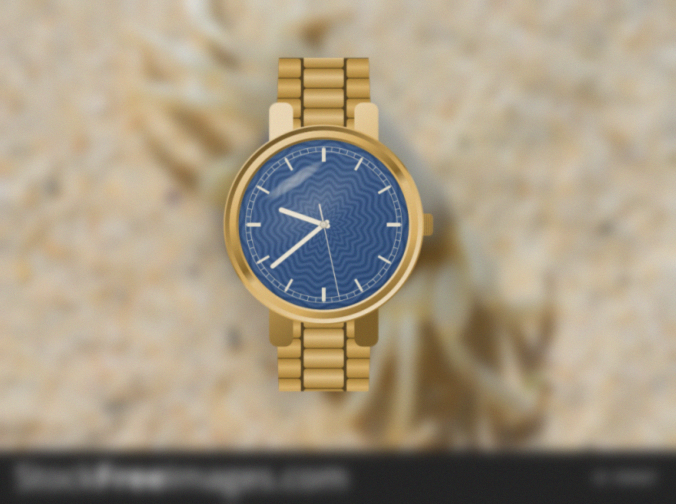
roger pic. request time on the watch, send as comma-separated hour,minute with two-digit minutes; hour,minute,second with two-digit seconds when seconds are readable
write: 9,38,28
